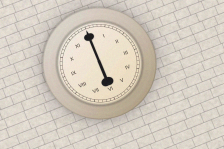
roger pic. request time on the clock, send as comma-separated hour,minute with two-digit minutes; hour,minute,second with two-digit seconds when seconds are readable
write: 6,00
